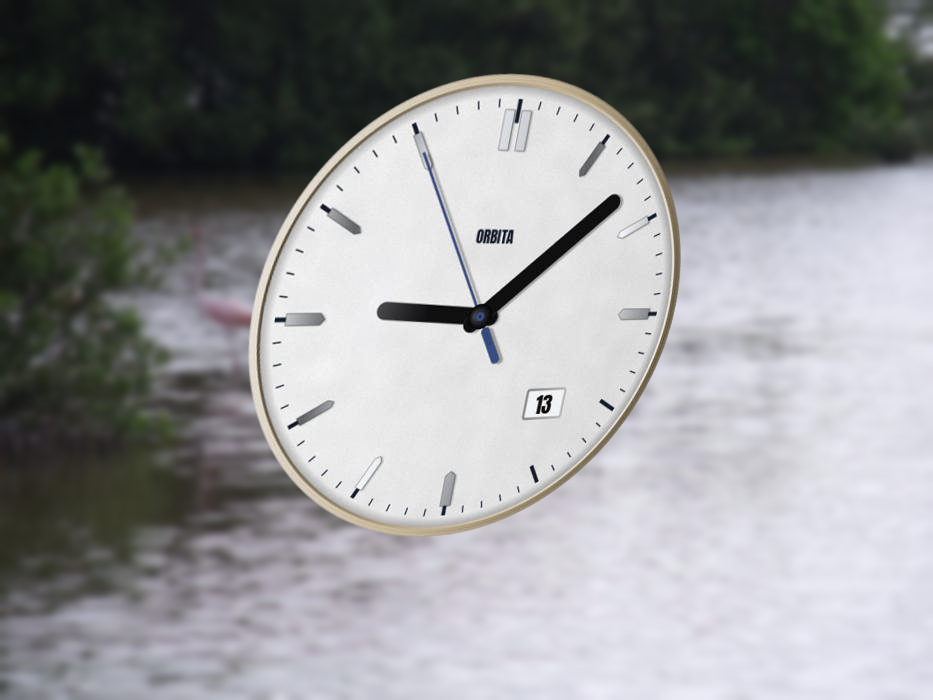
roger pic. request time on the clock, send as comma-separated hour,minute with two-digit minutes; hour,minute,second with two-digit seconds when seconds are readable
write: 9,07,55
